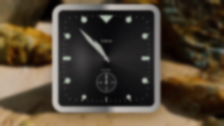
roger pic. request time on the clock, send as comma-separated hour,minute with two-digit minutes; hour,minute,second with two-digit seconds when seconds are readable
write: 10,53
